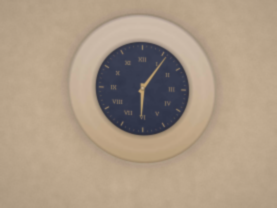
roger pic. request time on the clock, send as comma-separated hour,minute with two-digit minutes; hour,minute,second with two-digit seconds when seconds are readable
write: 6,06
